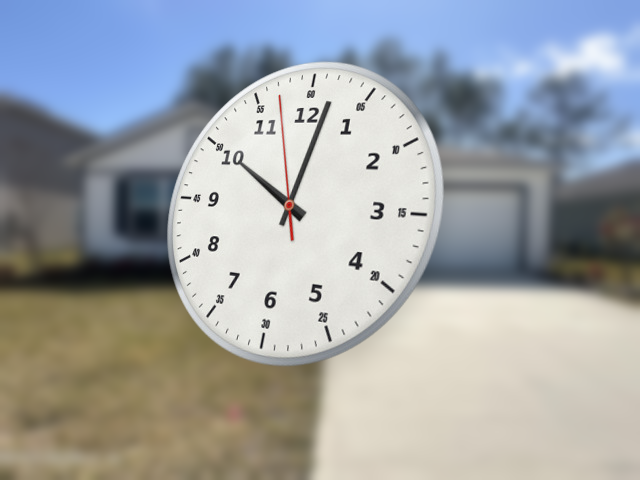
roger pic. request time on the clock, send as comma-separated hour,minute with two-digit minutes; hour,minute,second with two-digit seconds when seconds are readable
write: 10,01,57
